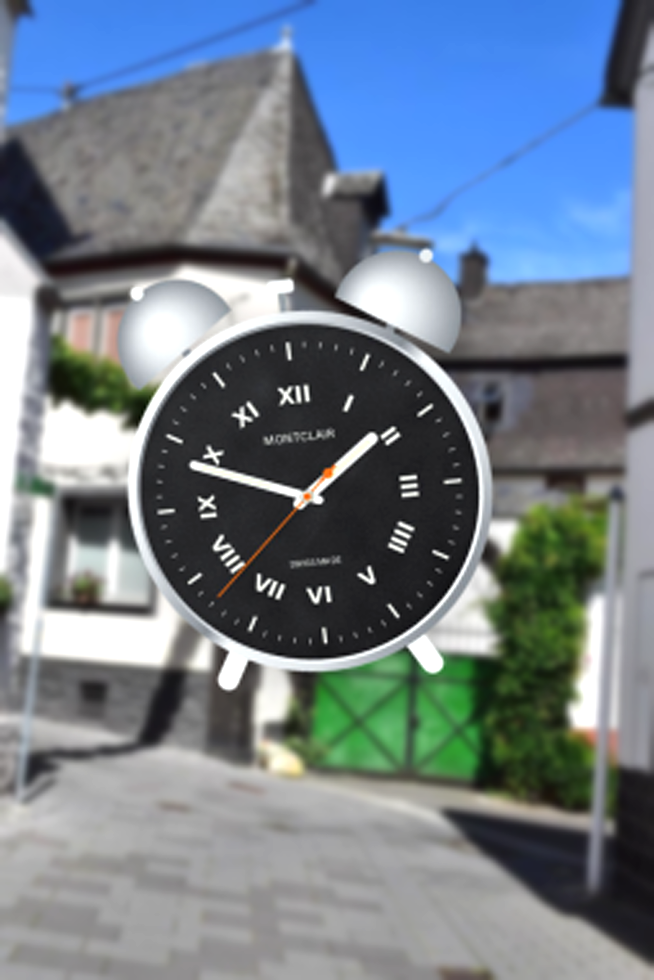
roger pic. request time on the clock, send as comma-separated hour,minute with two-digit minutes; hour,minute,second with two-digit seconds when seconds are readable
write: 1,48,38
